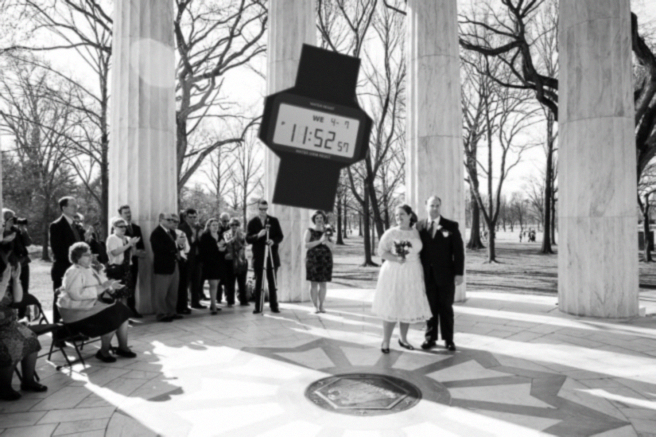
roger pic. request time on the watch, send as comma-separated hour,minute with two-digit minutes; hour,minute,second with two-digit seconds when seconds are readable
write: 11,52
